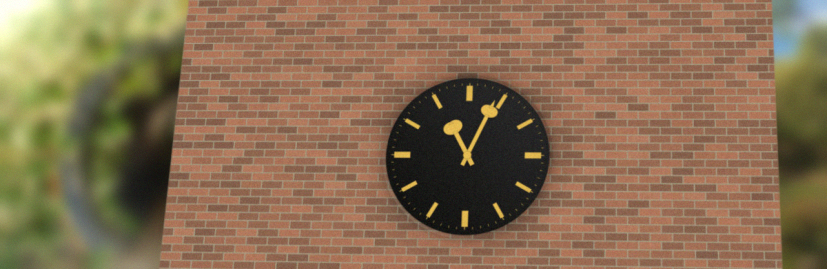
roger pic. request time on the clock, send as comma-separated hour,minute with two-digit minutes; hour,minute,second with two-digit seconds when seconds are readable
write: 11,04
